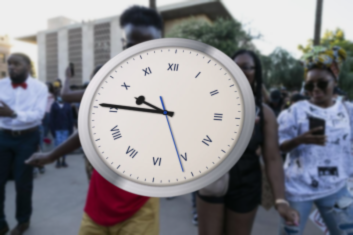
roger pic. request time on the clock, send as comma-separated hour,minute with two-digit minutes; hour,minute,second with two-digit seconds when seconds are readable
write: 9,45,26
